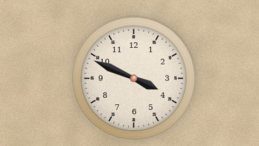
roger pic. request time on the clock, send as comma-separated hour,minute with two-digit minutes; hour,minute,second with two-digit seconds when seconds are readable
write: 3,49
